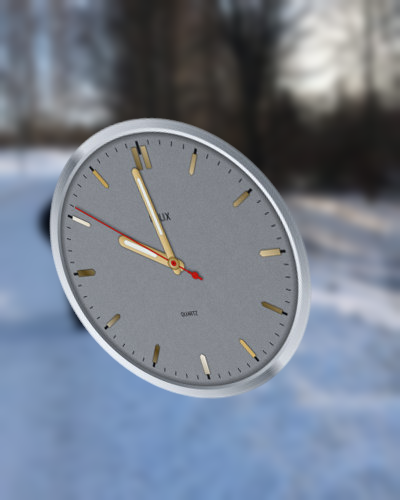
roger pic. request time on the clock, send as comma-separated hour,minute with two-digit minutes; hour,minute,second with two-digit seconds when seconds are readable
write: 9,58,51
